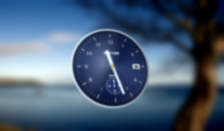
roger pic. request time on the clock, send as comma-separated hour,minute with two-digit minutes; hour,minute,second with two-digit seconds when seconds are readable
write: 11,27
